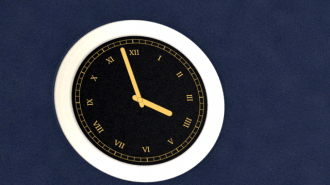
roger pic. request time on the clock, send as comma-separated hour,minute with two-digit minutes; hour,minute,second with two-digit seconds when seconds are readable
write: 3,58
